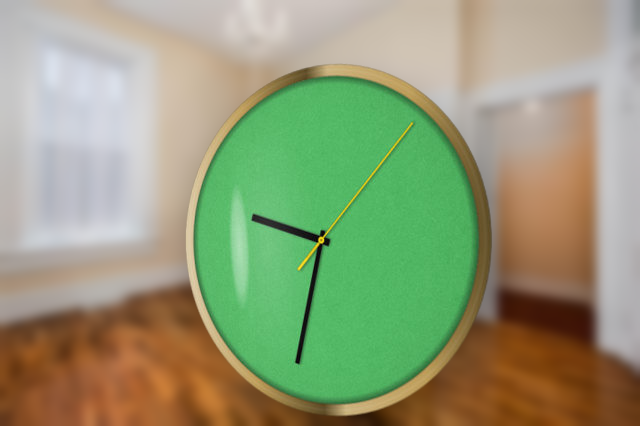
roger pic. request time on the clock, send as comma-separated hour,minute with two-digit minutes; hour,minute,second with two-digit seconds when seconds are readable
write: 9,32,07
